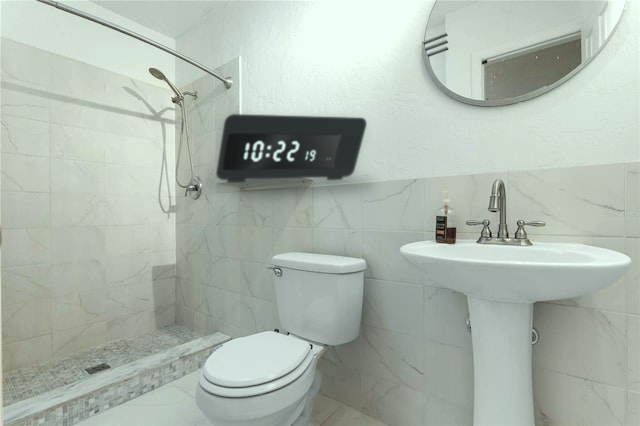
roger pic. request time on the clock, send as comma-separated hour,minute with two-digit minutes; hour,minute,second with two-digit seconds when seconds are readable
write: 10,22,19
